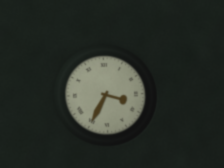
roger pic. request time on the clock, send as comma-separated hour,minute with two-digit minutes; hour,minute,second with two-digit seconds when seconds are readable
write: 3,35
